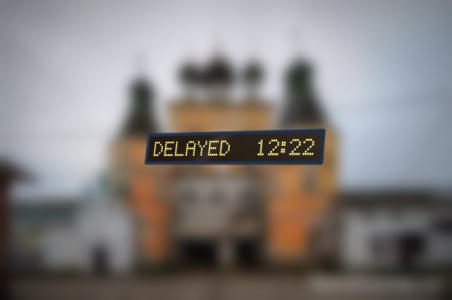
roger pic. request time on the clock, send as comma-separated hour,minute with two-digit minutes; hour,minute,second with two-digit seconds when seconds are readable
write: 12,22
